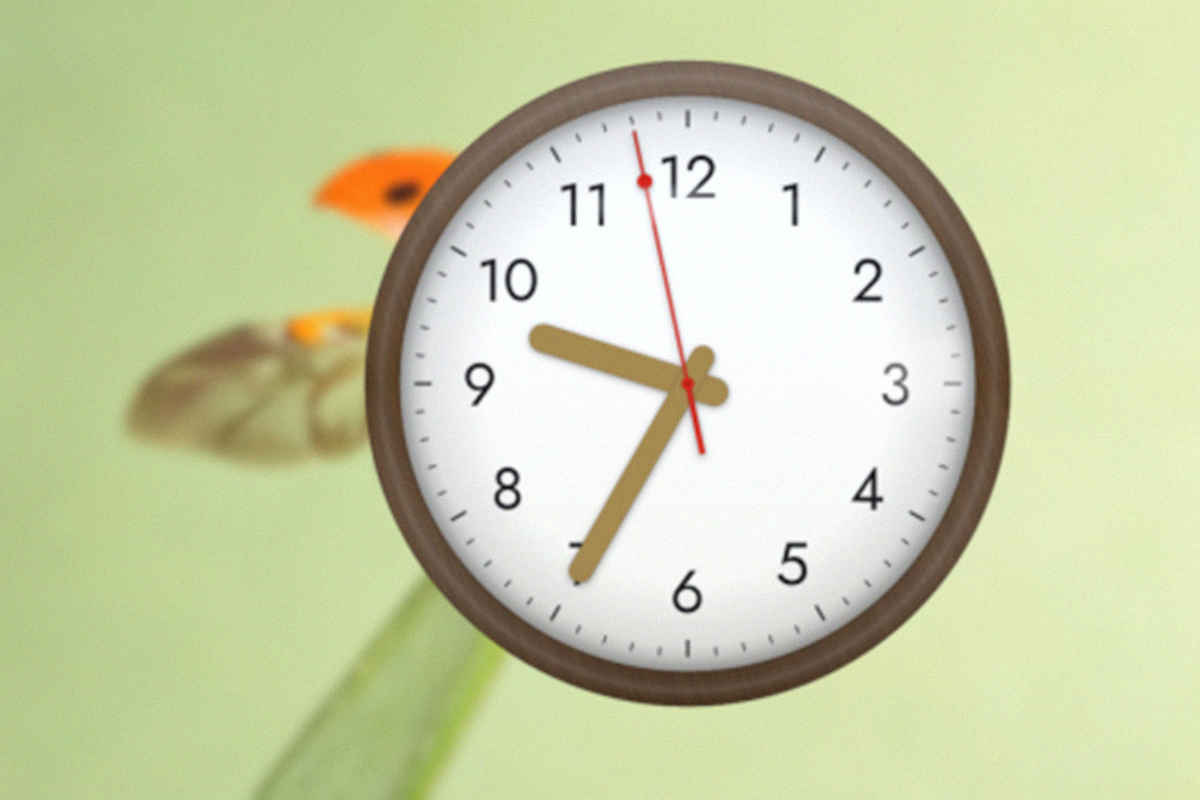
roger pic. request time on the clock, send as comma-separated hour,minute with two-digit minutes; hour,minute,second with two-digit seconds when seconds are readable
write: 9,34,58
